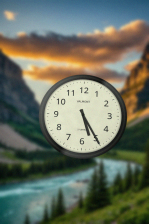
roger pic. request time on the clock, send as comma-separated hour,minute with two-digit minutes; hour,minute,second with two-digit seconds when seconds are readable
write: 5,25
